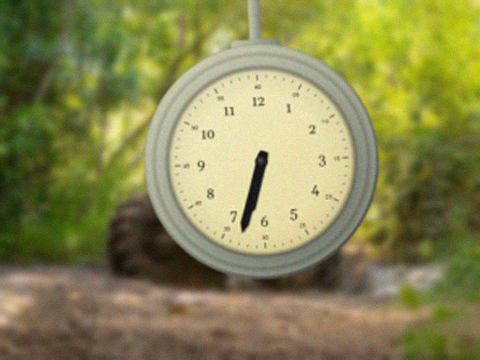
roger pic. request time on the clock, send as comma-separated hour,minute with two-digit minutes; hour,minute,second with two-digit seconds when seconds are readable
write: 6,33
